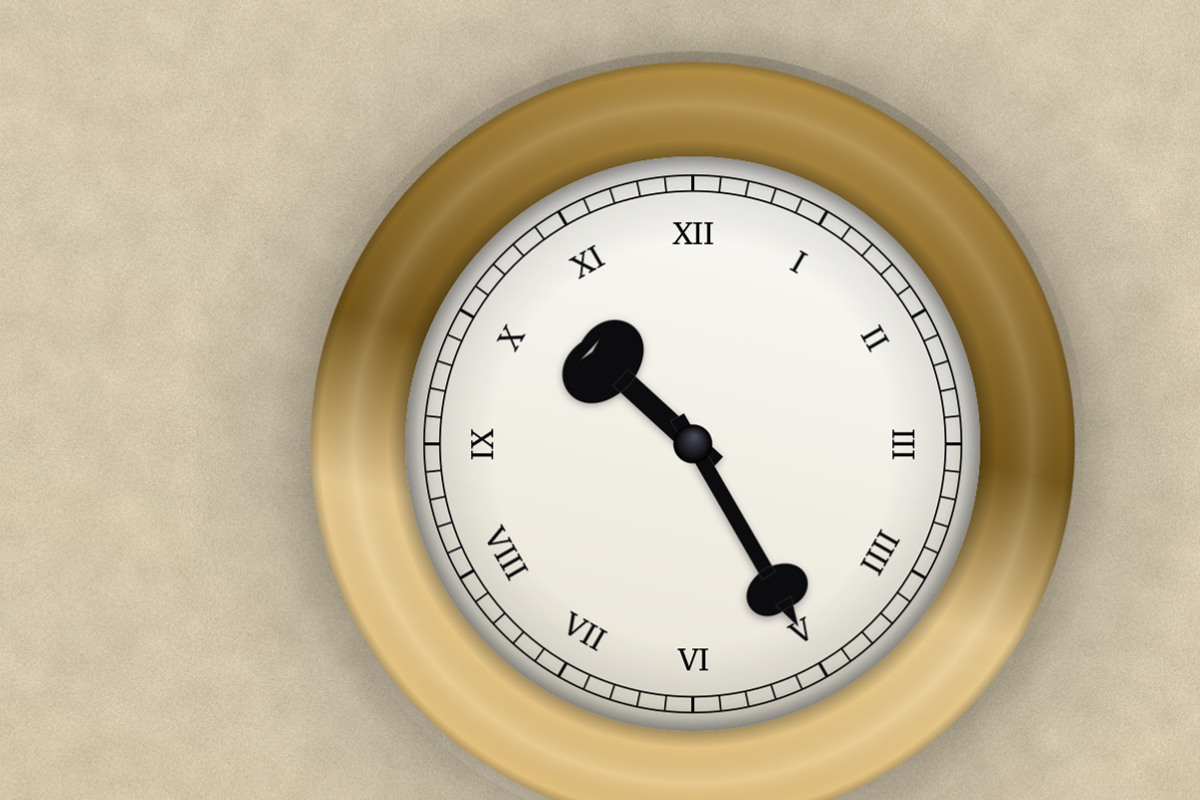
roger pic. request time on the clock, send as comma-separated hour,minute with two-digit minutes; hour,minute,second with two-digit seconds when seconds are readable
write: 10,25
